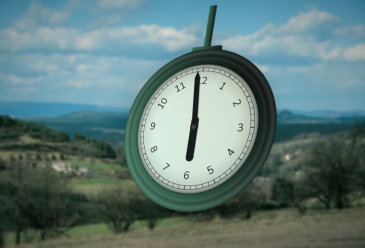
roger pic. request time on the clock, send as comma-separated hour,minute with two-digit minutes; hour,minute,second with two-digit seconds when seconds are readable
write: 5,59
